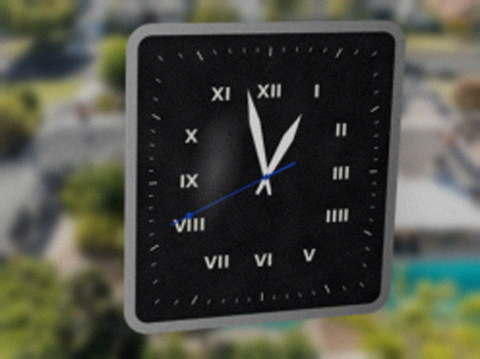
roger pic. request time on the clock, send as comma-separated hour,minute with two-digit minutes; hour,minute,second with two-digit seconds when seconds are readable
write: 12,57,41
